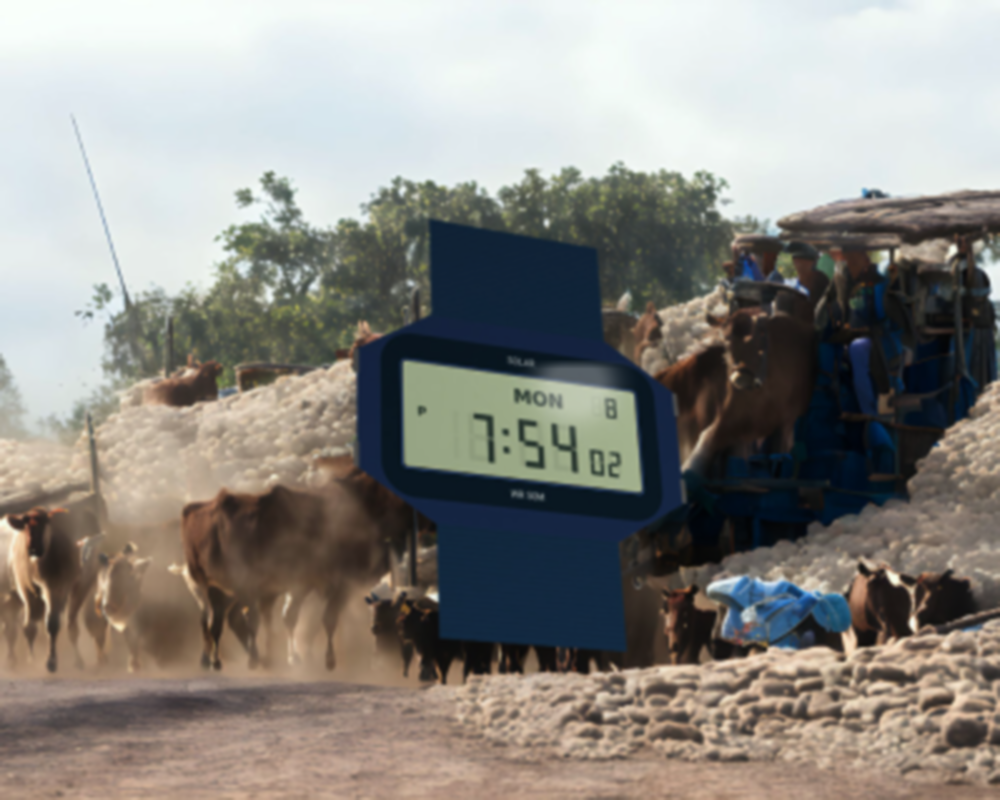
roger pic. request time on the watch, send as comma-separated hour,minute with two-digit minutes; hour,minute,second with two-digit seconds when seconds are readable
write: 7,54,02
